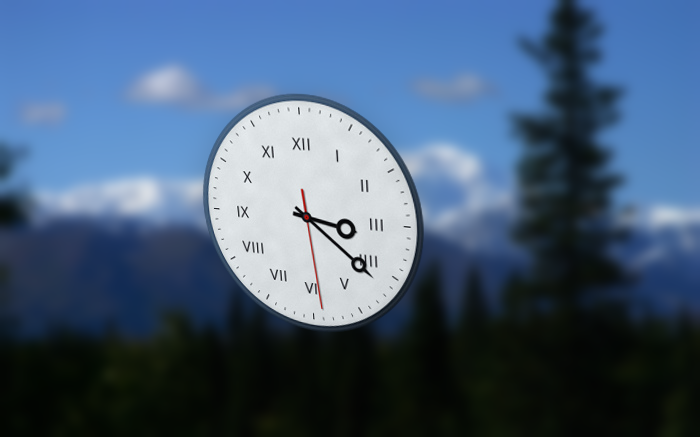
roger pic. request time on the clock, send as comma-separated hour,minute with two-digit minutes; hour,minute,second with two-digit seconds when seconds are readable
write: 3,21,29
